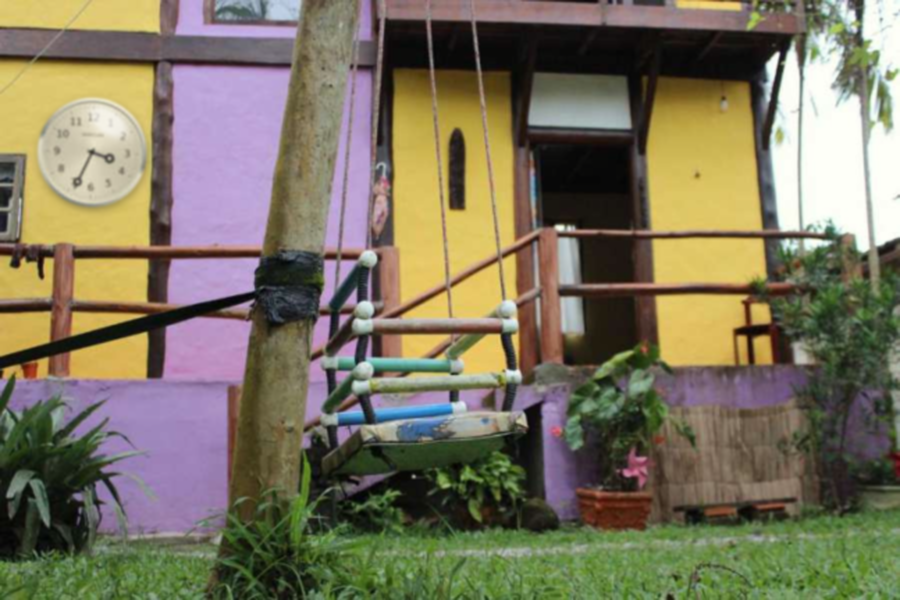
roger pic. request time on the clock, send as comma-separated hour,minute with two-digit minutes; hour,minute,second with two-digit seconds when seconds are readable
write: 3,34
